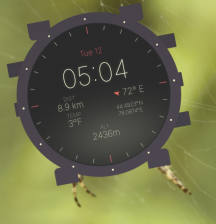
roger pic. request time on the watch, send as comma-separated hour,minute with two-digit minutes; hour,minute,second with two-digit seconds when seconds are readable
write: 5,04
